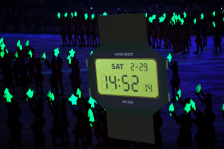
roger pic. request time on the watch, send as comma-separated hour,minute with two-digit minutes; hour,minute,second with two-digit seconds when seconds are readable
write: 14,52,14
